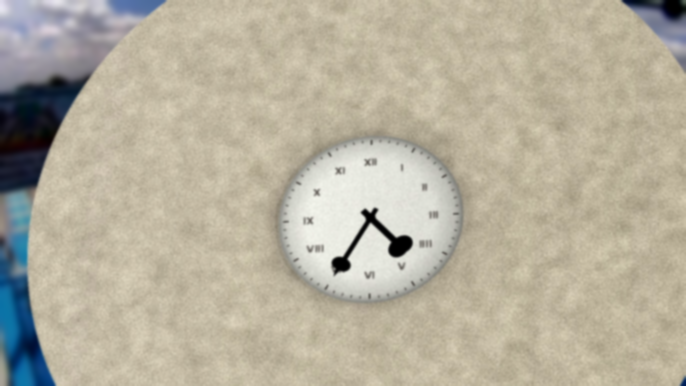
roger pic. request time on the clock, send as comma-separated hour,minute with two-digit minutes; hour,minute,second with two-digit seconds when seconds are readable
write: 4,35
